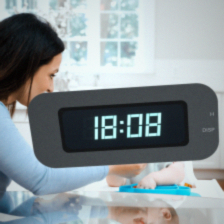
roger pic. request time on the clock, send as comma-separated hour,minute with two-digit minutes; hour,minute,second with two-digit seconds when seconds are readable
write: 18,08
